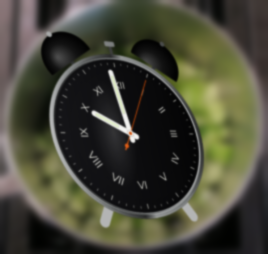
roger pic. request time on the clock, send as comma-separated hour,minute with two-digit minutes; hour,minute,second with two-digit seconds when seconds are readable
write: 9,59,05
